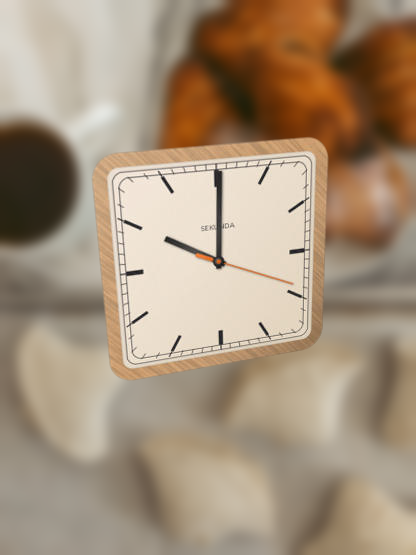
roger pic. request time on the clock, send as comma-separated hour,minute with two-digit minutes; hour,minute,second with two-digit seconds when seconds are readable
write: 10,00,19
